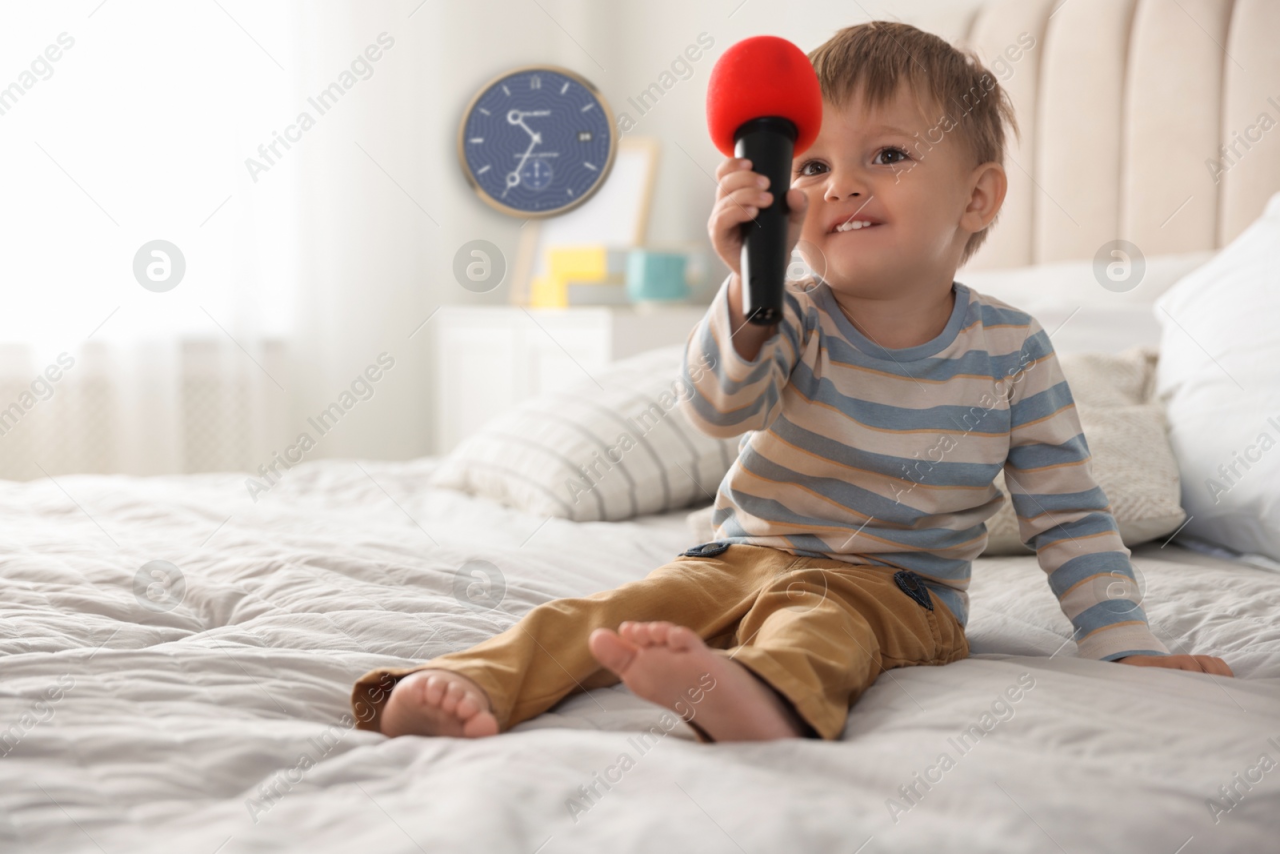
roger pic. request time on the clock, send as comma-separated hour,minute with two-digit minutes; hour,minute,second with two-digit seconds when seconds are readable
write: 10,35
